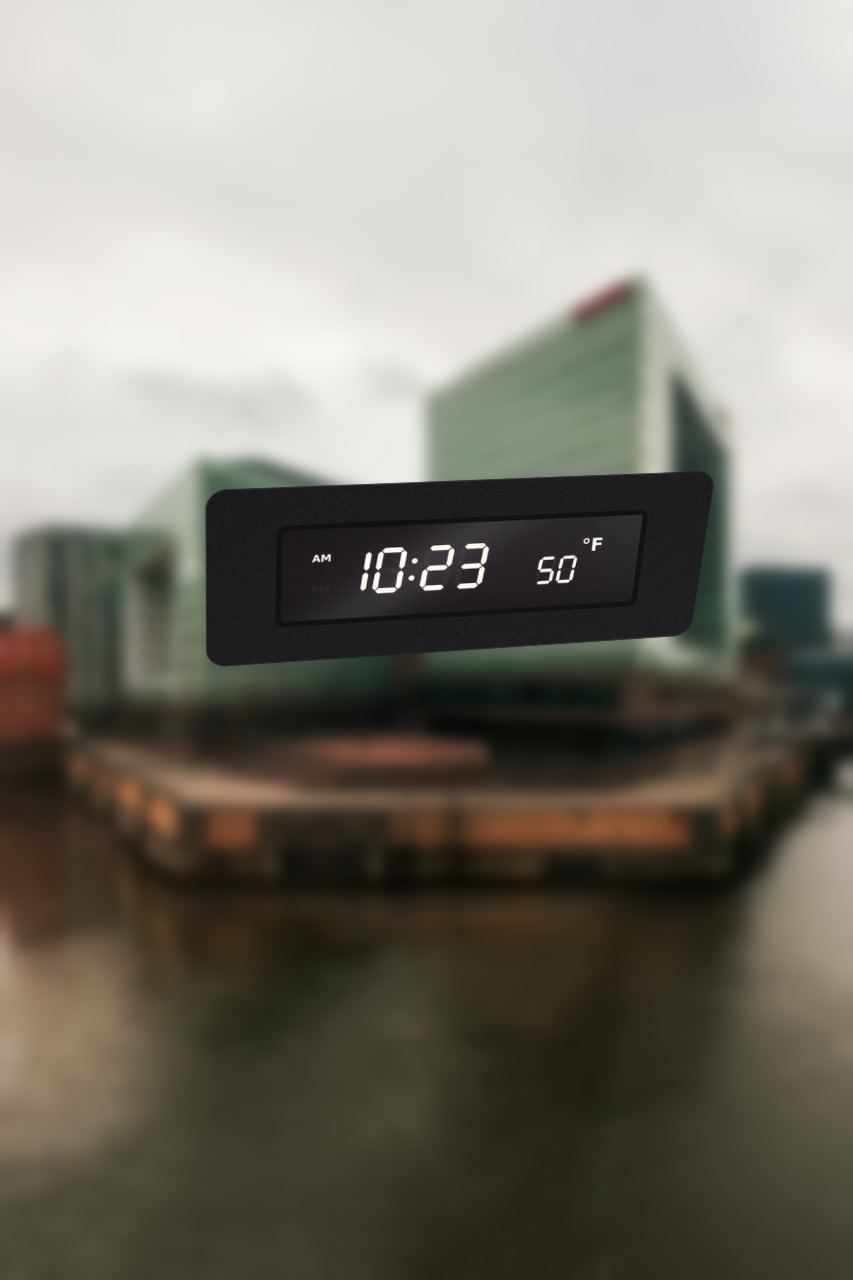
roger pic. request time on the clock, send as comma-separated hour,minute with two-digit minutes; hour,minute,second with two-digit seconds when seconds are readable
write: 10,23
